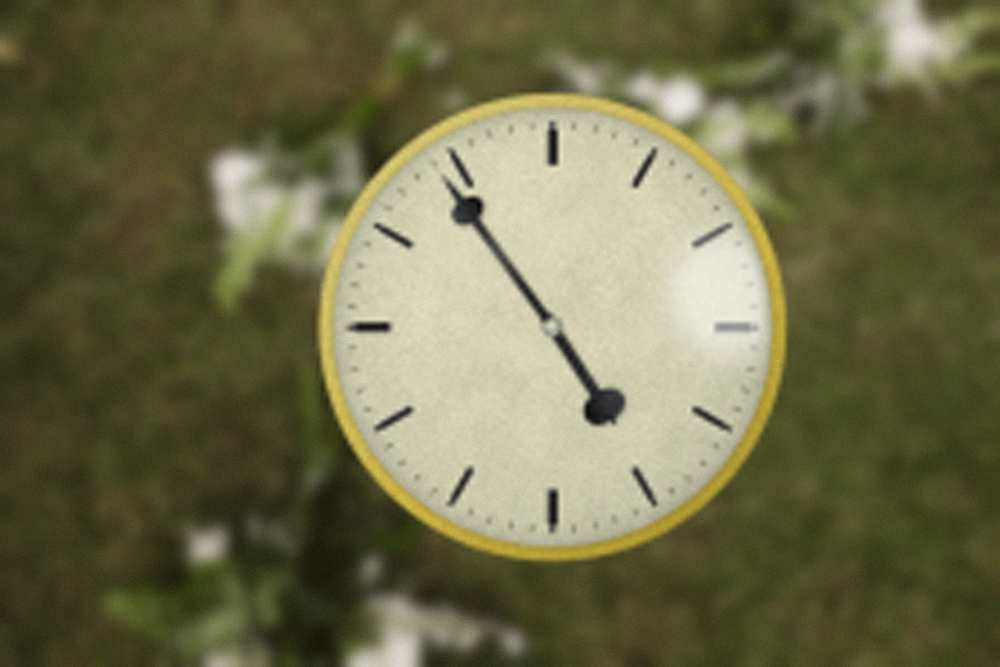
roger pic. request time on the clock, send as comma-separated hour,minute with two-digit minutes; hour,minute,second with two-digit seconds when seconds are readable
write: 4,54
